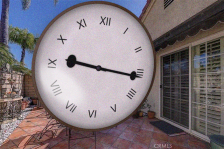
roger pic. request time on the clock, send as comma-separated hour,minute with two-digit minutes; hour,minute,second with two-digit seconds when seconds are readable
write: 9,16
